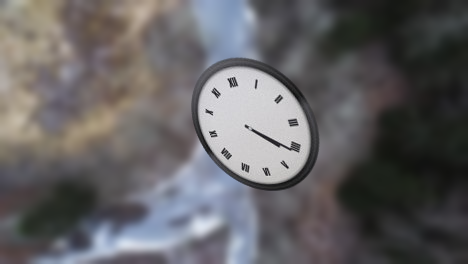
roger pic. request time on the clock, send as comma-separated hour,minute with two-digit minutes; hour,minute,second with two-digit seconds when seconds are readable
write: 4,21
